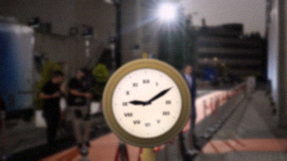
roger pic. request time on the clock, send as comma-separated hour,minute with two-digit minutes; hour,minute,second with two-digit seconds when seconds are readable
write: 9,10
